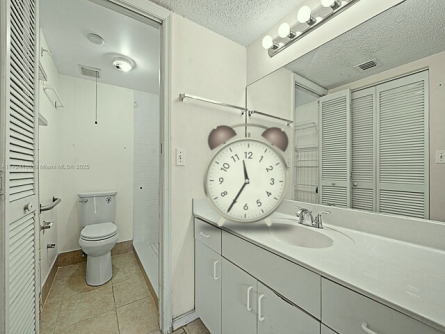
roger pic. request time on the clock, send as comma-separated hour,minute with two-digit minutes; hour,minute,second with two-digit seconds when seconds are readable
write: 11,35
